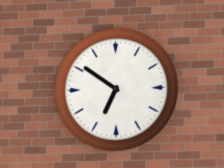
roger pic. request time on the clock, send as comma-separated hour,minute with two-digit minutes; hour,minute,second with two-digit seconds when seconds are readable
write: 6,51
